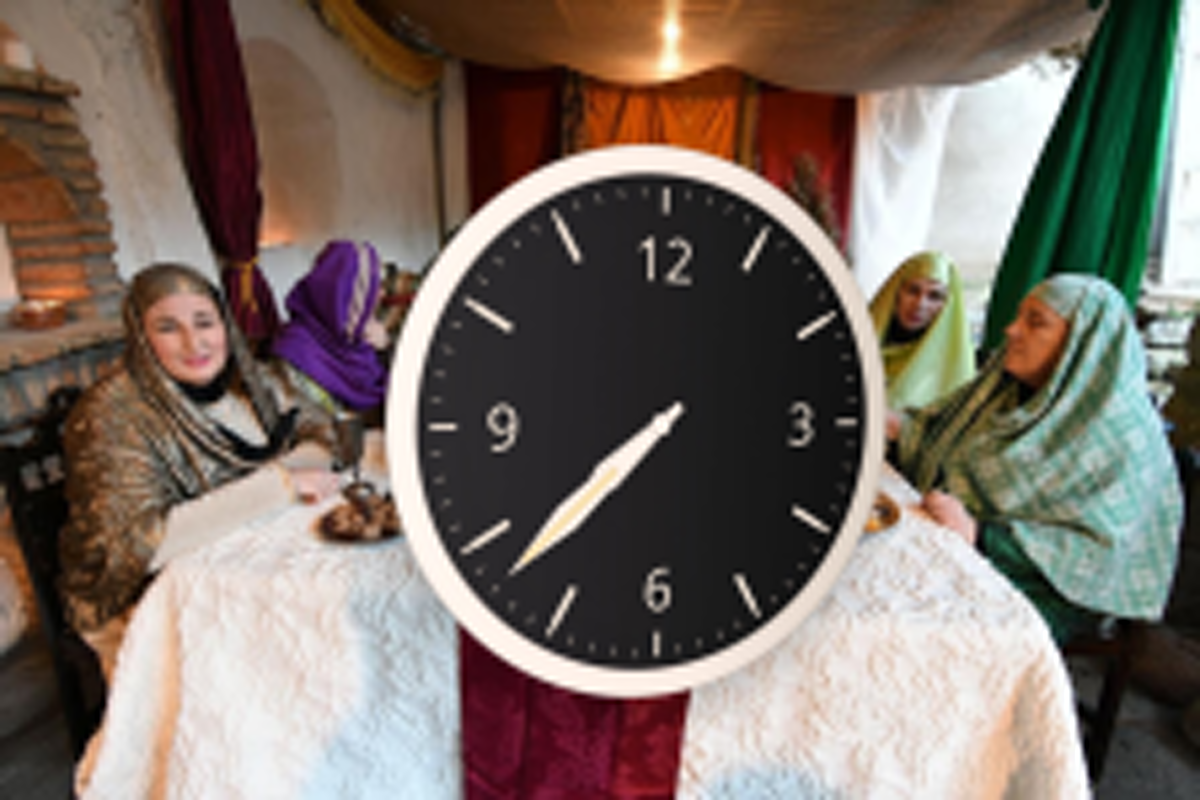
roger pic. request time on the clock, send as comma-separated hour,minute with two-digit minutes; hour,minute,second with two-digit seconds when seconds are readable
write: 7,38
